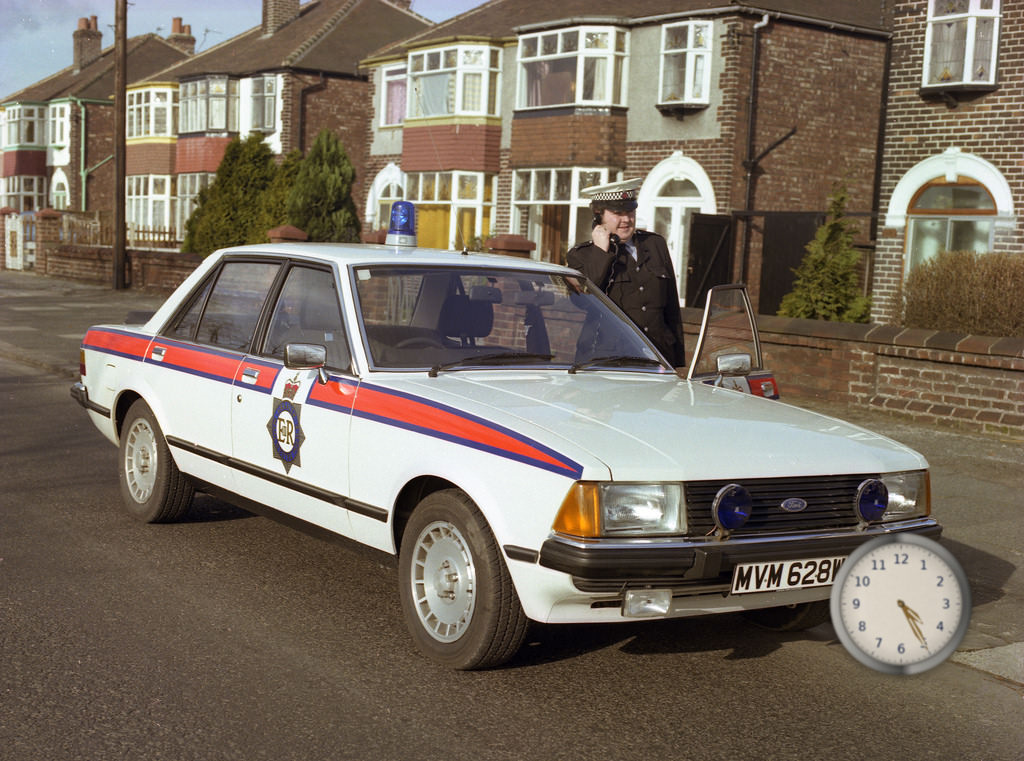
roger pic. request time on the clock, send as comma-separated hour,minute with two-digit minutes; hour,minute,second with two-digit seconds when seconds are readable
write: 4,25
